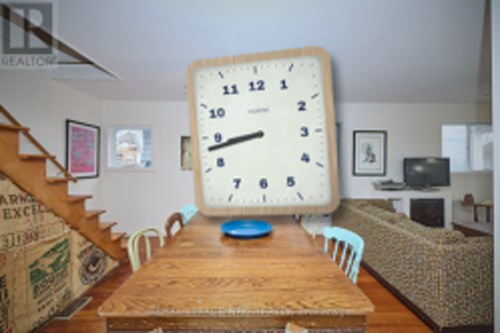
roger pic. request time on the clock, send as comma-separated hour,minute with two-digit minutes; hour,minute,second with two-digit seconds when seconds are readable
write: 8,43
